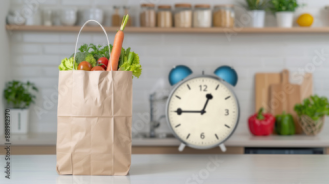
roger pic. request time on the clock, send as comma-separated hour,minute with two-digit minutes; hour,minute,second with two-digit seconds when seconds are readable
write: 12,45
